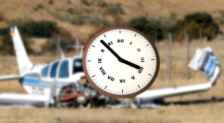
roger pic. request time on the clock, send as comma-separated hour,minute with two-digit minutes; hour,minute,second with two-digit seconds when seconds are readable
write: 3,53
